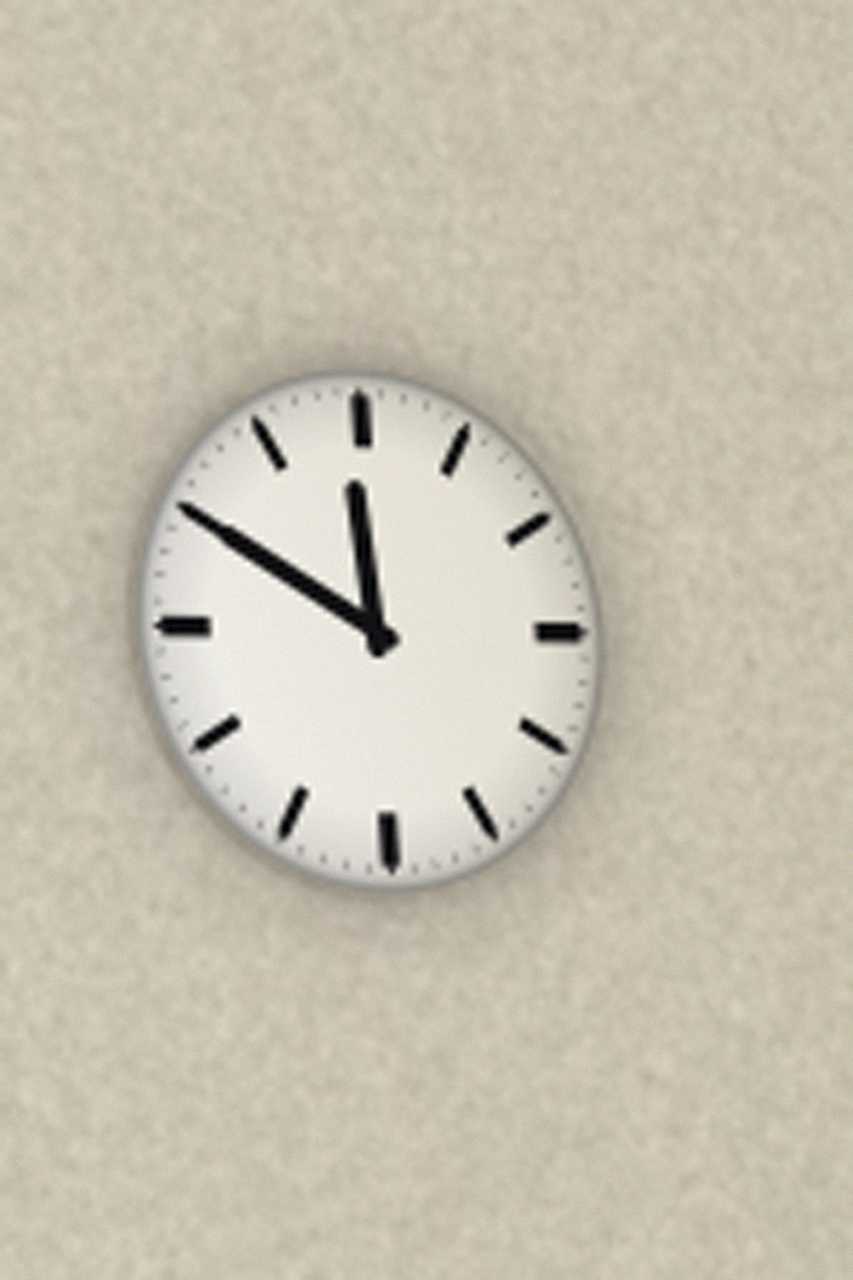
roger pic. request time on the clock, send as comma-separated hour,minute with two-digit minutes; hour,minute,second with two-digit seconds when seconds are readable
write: 11,50
